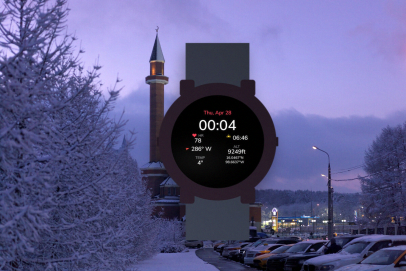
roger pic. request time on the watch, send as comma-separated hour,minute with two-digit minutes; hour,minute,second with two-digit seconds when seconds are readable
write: 0,04
